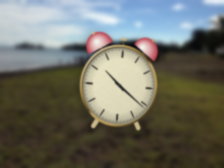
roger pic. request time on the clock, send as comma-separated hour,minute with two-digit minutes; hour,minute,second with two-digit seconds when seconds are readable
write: 10,21
